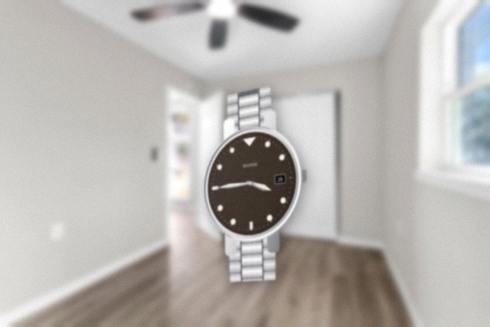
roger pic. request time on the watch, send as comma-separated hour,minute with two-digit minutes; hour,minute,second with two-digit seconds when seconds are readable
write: 3,45
